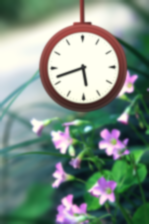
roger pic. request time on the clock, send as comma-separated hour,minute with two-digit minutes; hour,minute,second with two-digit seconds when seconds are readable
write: 5,42
